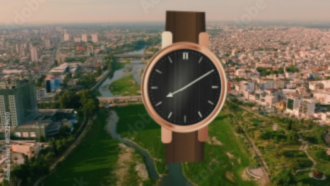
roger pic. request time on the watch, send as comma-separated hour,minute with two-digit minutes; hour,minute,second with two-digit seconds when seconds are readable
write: 8,10
